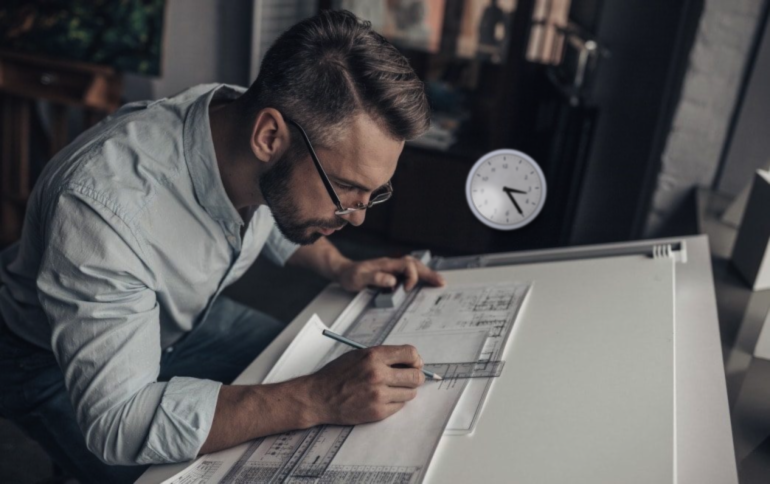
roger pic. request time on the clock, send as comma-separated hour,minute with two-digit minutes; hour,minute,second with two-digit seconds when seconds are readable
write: 3,25
